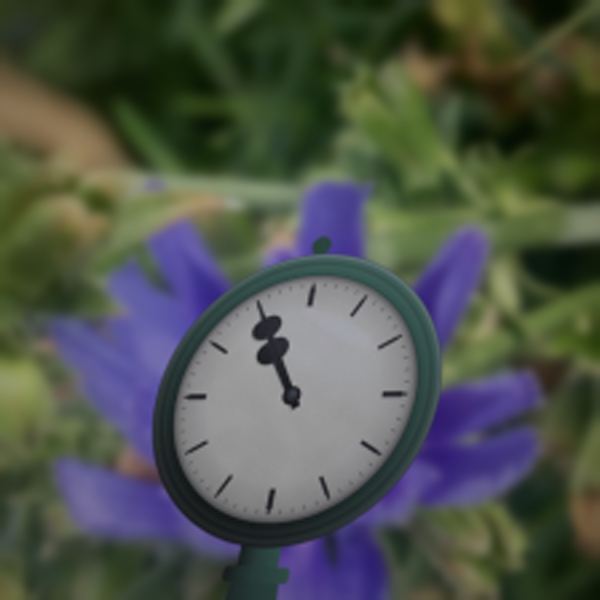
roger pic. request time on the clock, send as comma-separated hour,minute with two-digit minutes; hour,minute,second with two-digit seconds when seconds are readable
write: 10,55
